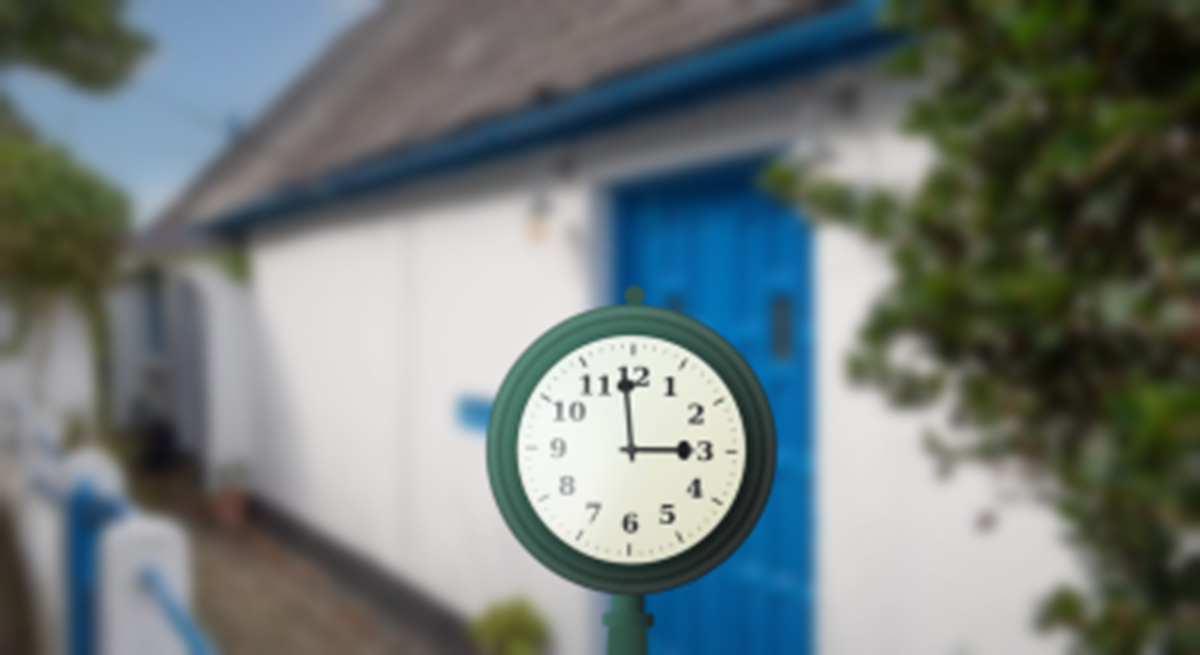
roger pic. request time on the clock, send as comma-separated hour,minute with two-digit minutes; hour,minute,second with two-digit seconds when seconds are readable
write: 2,59
